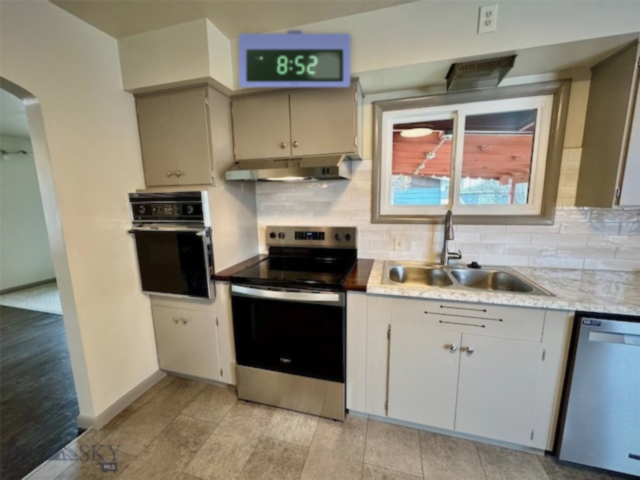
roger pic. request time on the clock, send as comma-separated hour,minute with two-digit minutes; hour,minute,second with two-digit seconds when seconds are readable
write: 8,52
